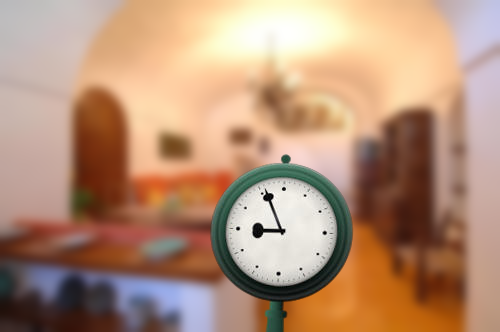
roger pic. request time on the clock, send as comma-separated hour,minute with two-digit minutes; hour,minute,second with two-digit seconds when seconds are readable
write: 8,56
